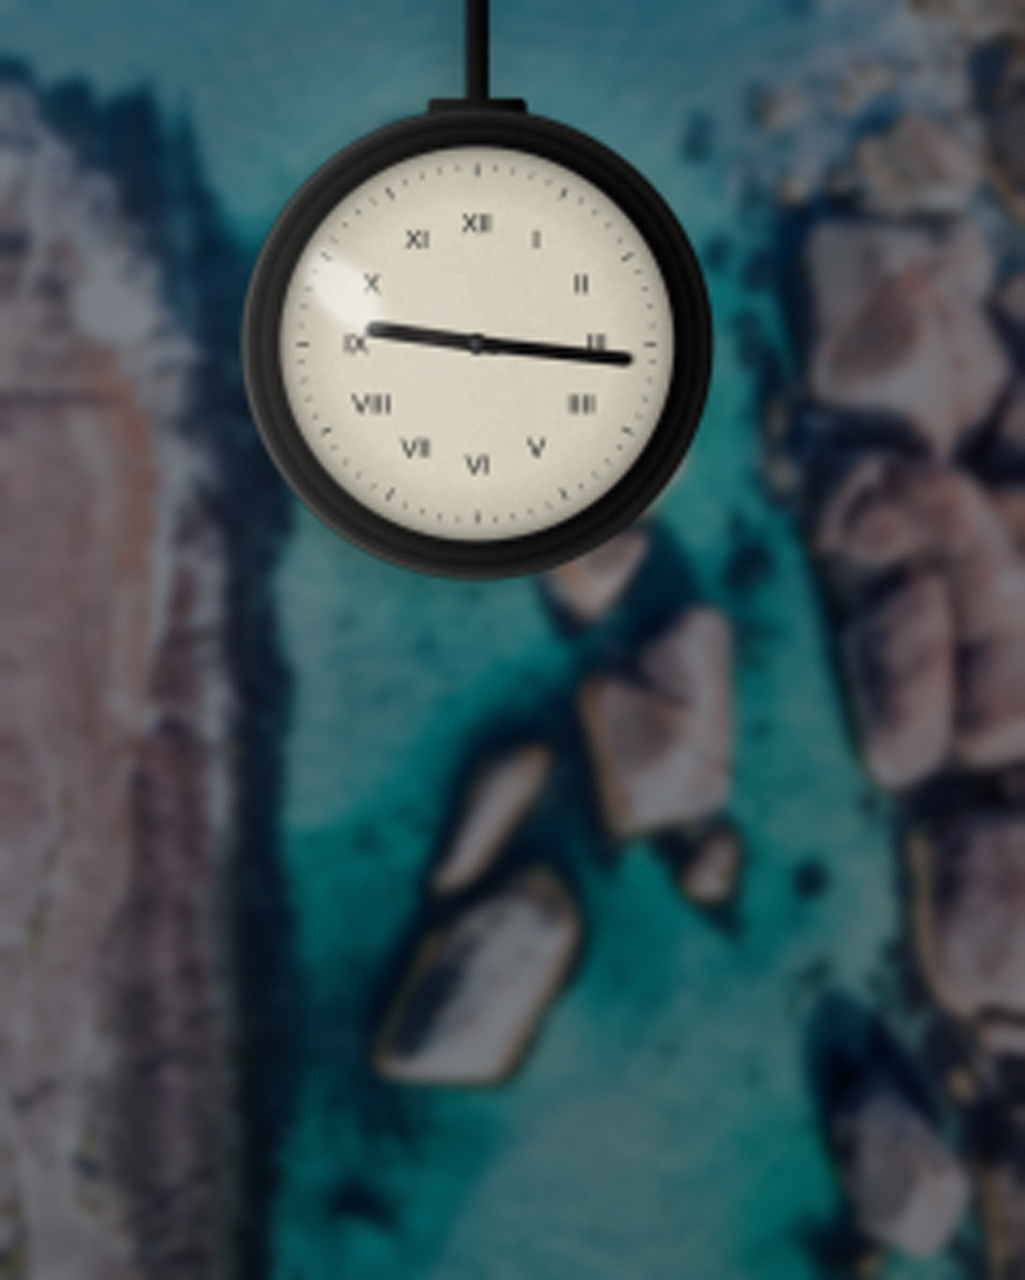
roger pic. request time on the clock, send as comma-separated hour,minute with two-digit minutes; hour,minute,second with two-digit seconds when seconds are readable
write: 9,16
